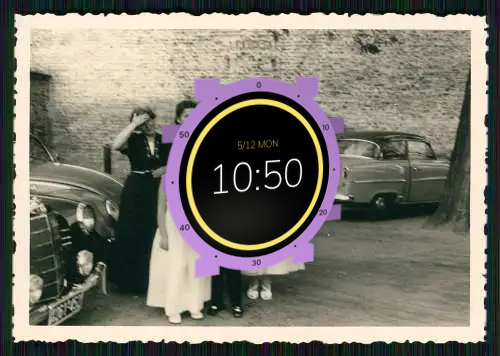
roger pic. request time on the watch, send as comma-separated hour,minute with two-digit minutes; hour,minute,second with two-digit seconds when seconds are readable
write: 10,50
